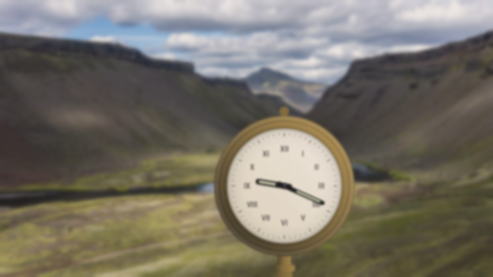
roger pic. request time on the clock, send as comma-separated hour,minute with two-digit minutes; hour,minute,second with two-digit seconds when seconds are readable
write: 9,19
